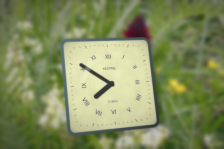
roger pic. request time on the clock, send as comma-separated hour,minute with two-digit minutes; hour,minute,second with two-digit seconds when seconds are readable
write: 7,51
